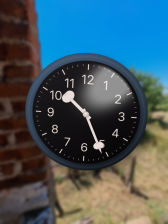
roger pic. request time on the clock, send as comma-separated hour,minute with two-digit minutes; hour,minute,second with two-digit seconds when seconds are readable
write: 10,26
